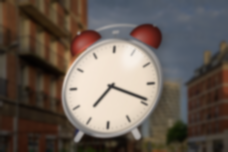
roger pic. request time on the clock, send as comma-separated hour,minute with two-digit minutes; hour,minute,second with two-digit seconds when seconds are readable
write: 7,19
